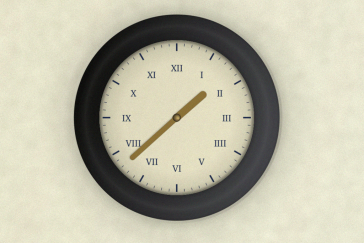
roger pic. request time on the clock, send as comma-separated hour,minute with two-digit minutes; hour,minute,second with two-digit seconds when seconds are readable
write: 1,38
